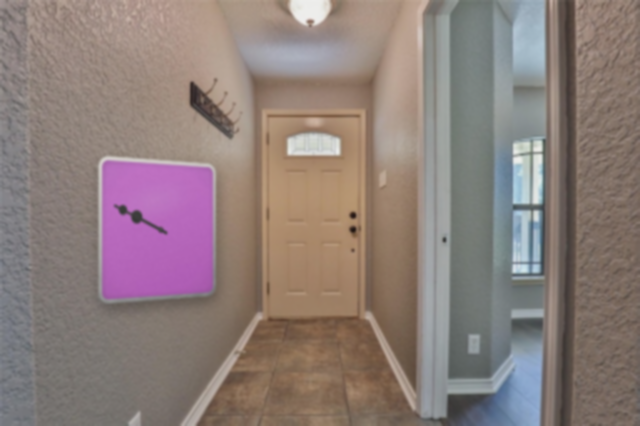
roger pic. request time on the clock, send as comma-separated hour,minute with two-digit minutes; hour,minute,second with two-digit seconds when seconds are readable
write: 9,49
